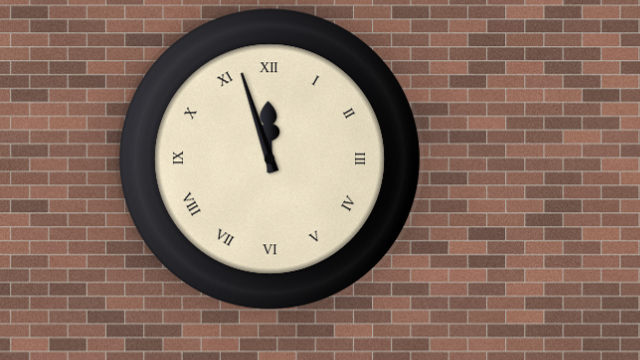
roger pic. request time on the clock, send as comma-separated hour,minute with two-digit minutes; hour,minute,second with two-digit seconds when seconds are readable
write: 11,57
